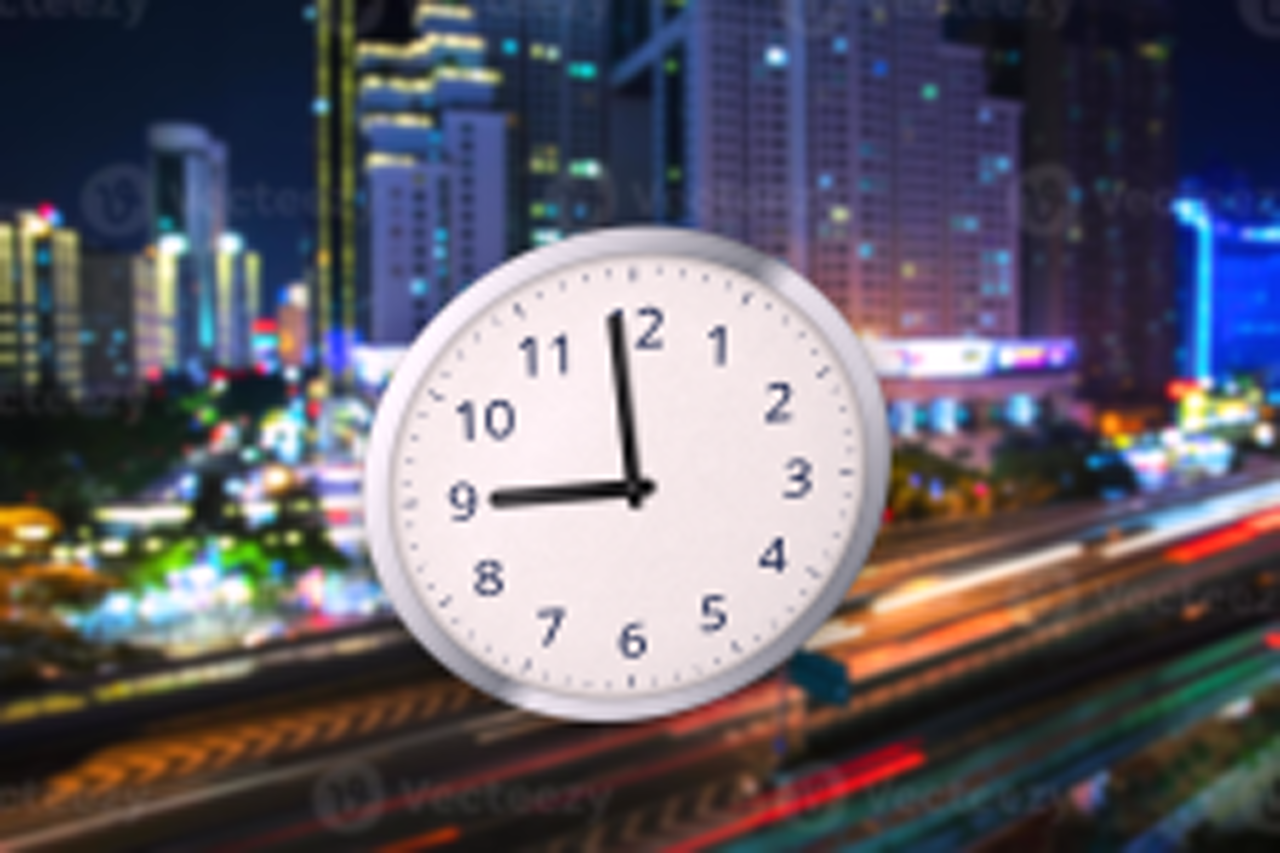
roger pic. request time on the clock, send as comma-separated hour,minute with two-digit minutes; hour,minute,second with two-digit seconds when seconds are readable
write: 8,59
